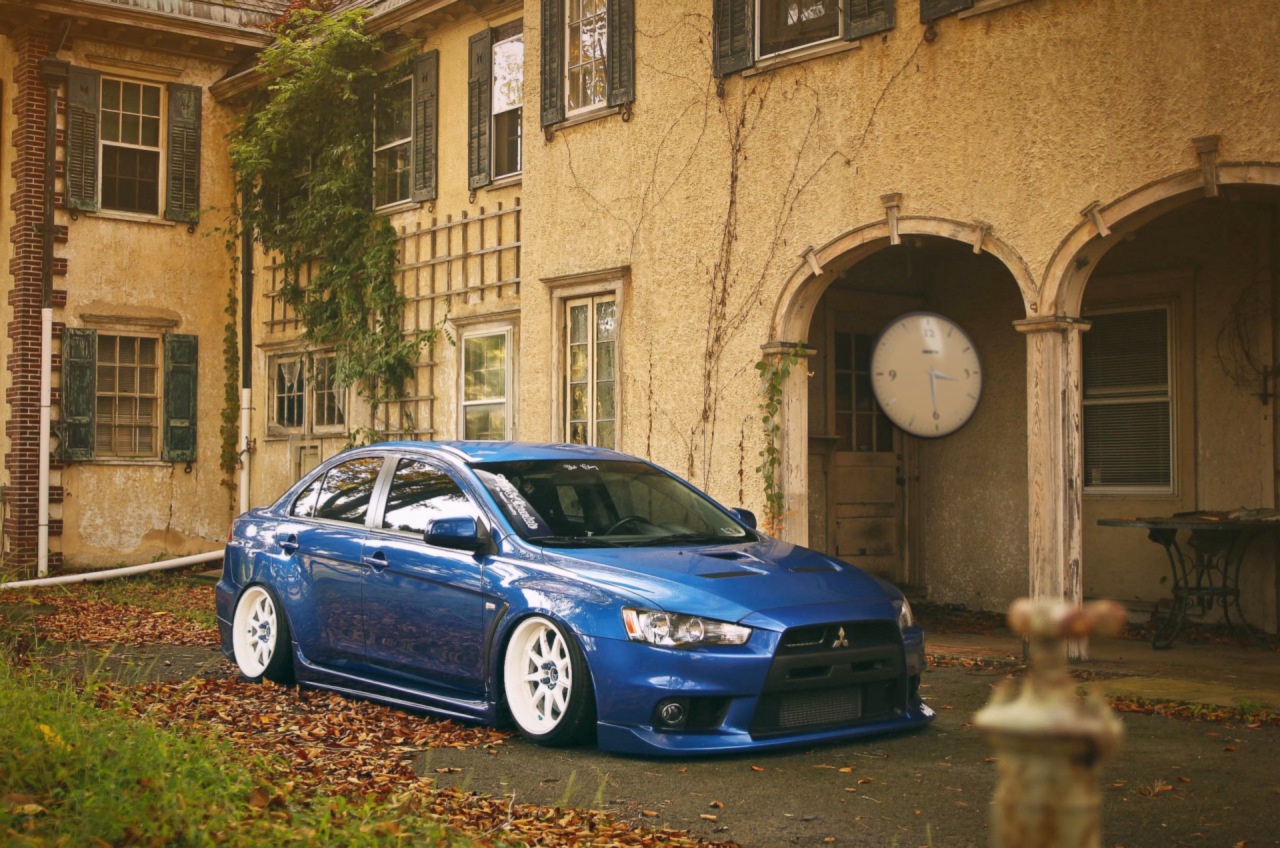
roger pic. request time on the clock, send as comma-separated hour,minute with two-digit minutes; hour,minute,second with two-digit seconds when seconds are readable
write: 3,30
